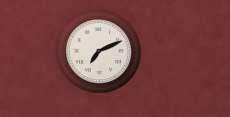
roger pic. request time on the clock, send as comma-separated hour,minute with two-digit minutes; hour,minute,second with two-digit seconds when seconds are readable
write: 7,11
